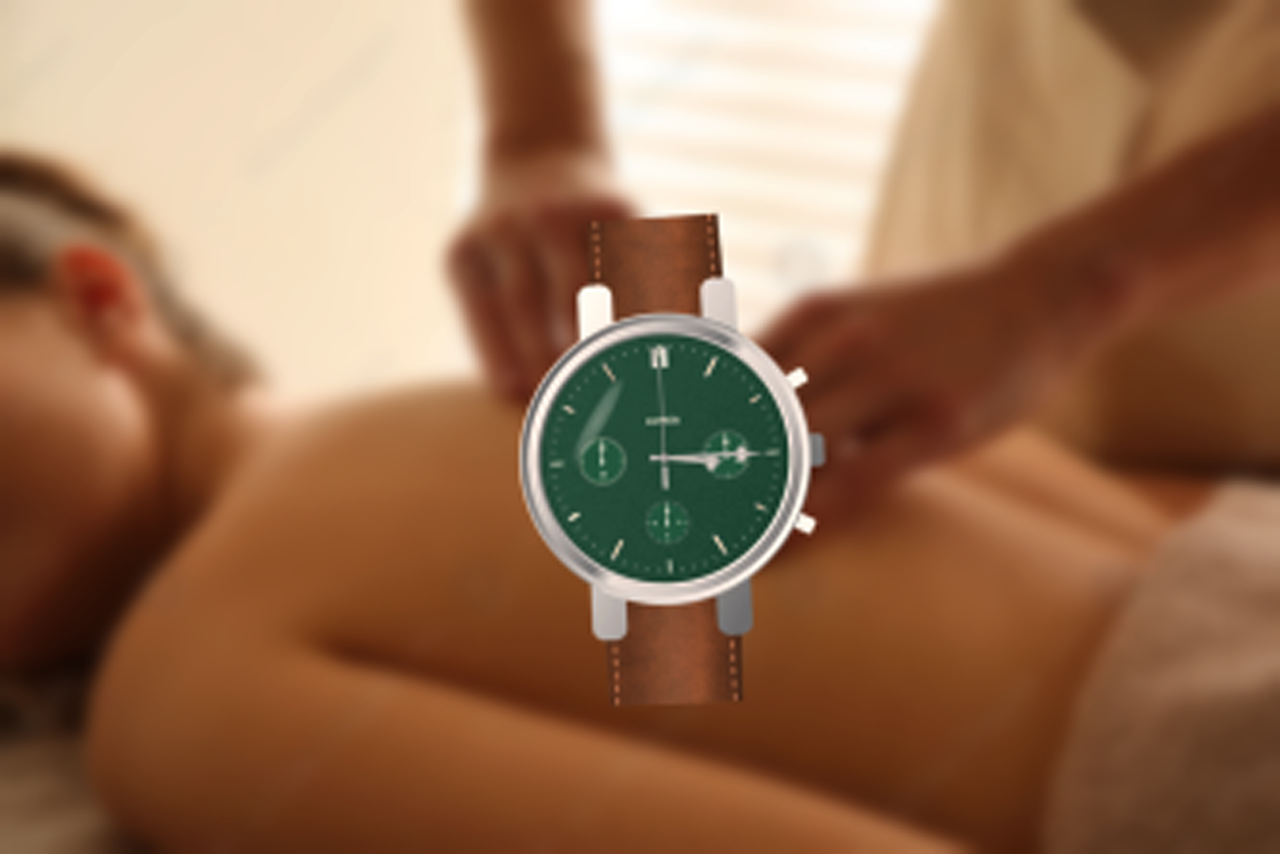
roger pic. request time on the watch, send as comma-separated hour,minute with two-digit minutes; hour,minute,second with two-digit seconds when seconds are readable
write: 3,15
